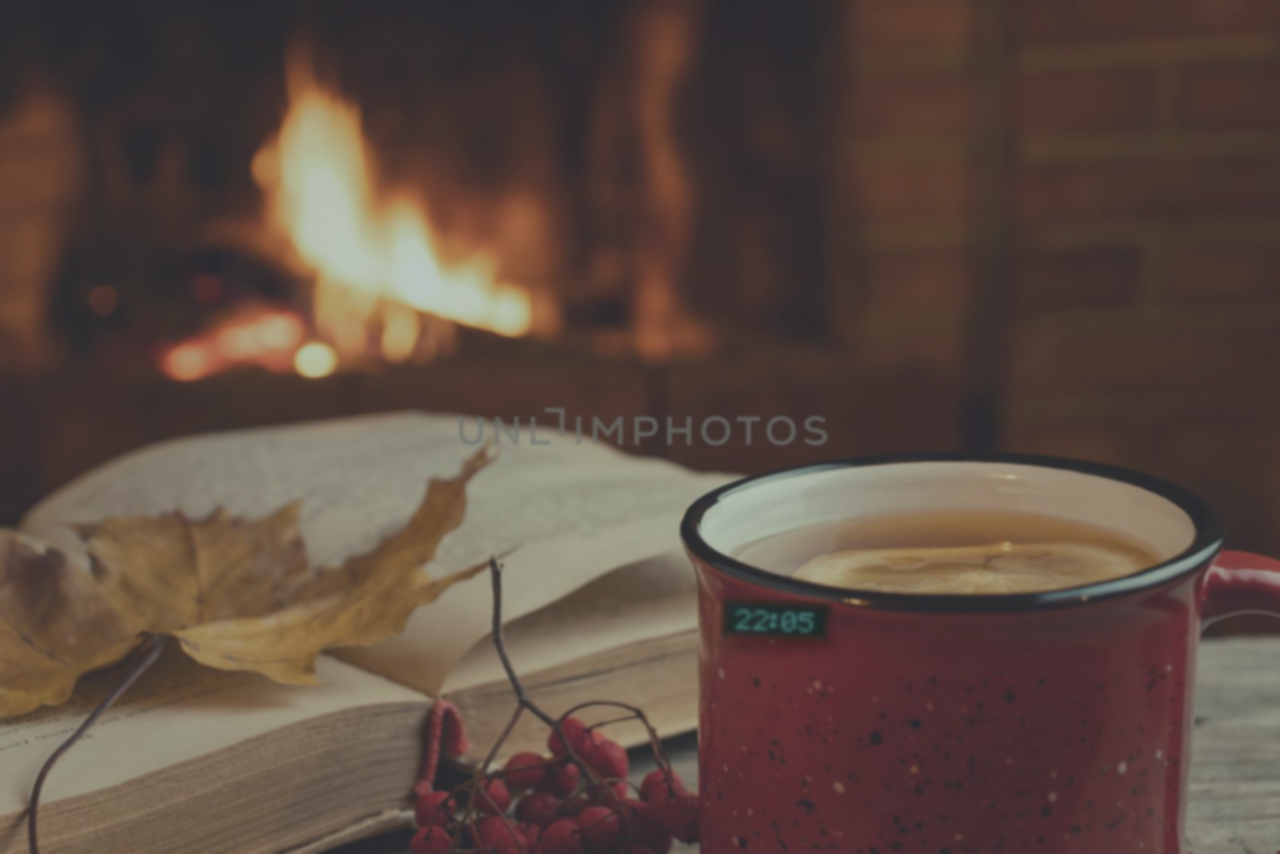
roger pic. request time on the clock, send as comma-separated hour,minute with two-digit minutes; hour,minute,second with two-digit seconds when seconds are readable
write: 22,05
